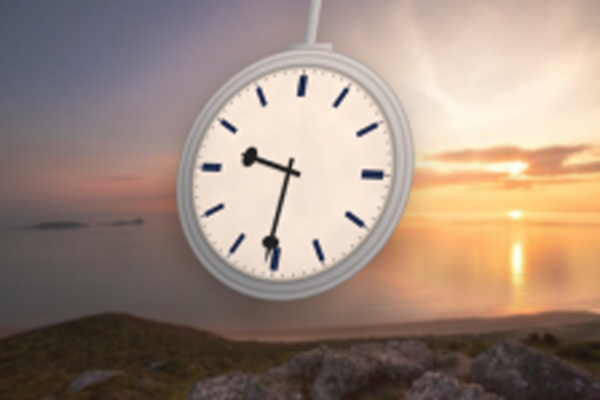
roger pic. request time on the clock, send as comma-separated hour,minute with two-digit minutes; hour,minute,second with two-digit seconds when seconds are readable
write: 9,31
